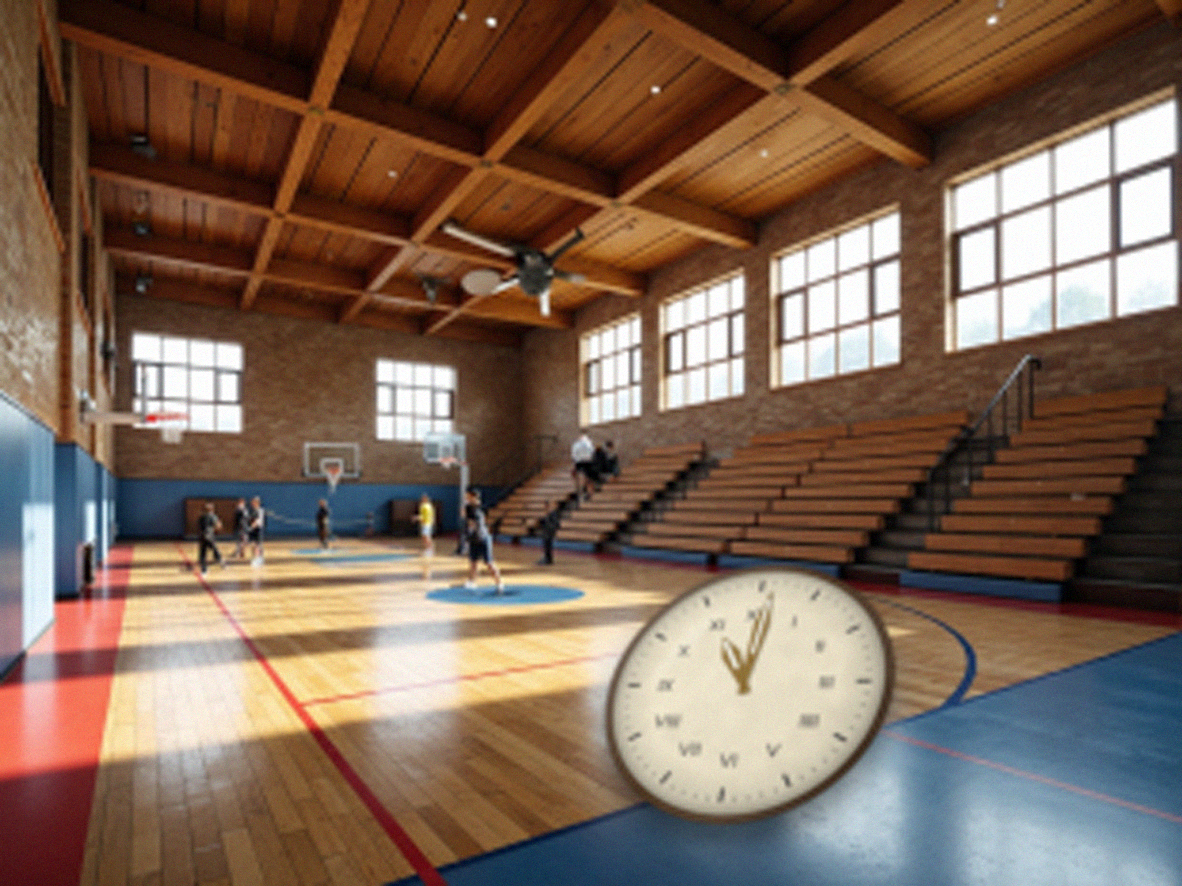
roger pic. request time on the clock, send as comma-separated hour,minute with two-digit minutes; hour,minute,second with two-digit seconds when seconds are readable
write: 11,01
